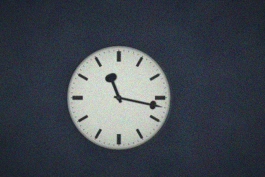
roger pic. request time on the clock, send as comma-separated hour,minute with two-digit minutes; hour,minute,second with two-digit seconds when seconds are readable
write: 11,17
